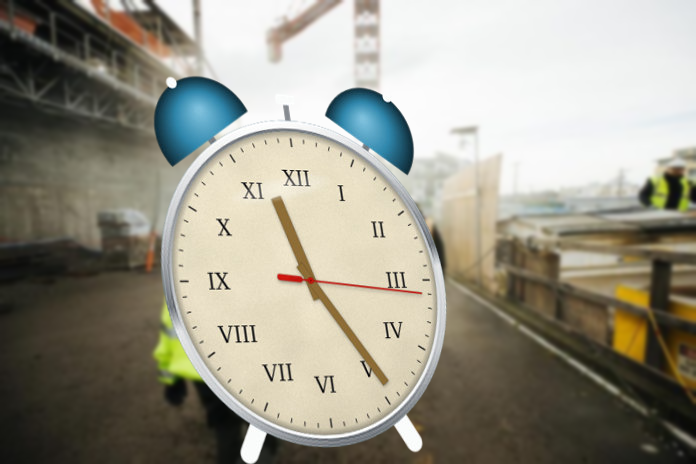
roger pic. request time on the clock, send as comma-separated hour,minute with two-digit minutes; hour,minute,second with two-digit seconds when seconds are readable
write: 11,24,16
